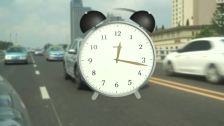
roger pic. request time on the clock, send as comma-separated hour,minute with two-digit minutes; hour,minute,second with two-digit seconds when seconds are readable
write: 12,17
